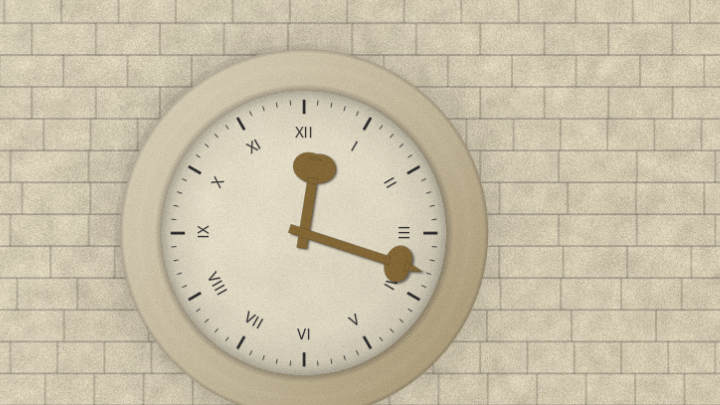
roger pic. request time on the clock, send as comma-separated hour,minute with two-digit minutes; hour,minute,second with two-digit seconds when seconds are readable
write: 12,18
